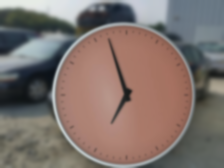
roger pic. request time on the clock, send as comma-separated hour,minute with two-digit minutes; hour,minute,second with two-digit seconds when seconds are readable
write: 6,57
